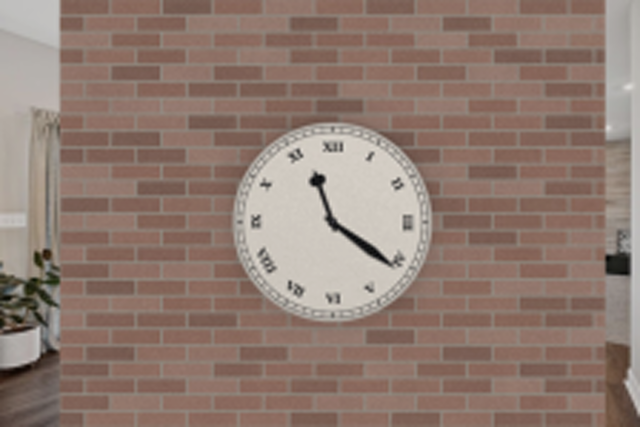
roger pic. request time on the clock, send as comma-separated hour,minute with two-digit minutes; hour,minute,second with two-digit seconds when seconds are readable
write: 11,21
